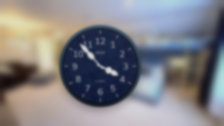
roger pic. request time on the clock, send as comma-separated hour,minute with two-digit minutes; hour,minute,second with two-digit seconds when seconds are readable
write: 3,53
